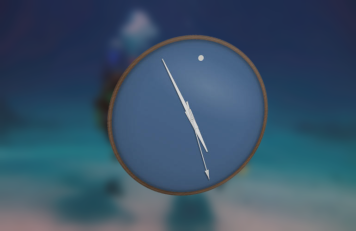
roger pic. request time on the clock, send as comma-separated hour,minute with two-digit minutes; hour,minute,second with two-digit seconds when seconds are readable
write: 4,54,26
